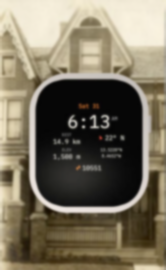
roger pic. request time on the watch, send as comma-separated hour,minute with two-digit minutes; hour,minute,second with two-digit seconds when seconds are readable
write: 6,13
